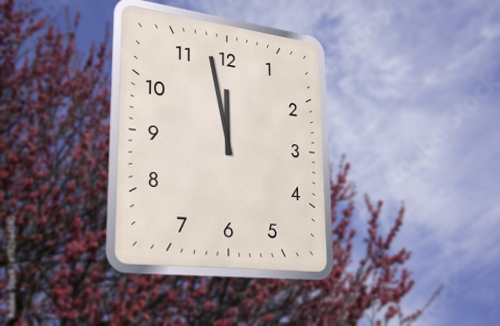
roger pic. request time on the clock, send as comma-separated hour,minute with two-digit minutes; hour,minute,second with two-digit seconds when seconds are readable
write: 11,58
